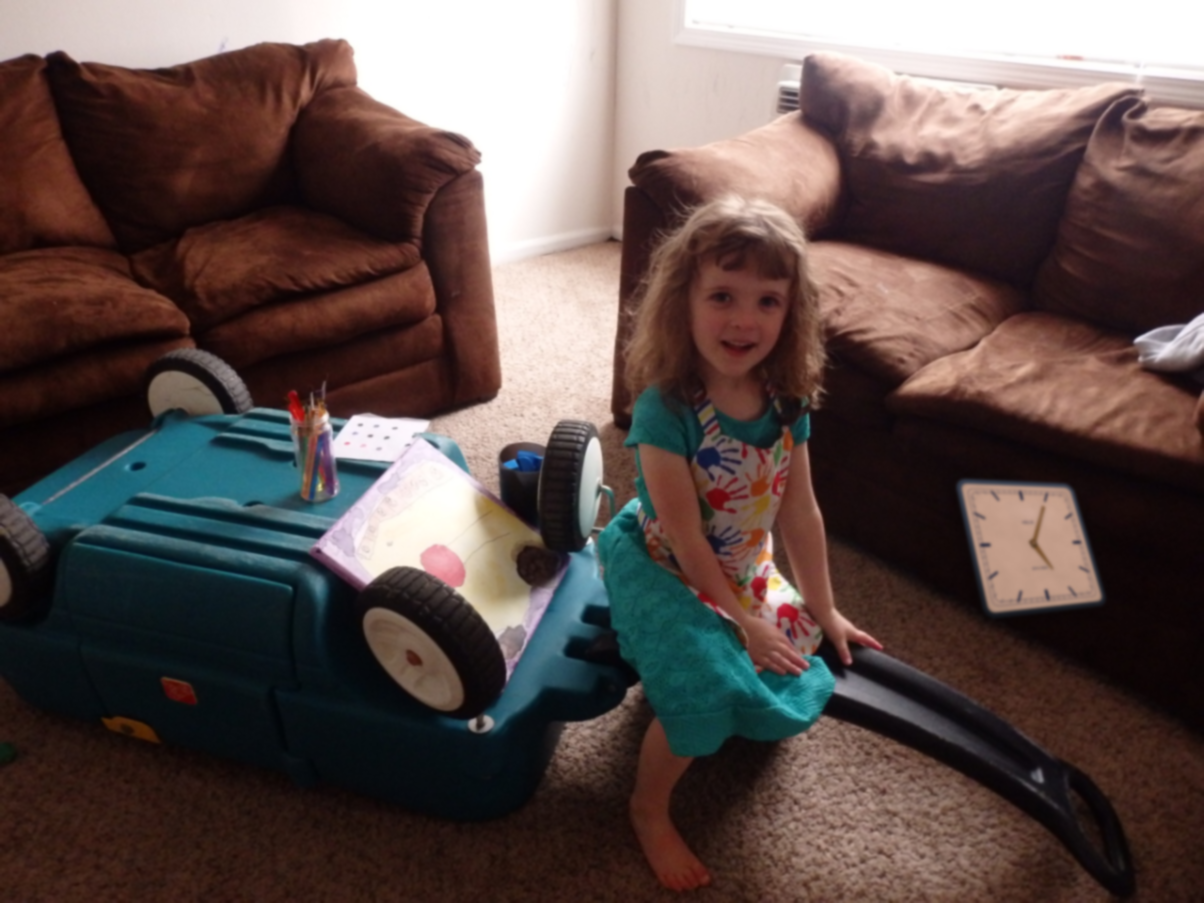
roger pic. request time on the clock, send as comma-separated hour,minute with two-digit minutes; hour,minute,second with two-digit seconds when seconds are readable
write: 5,05
